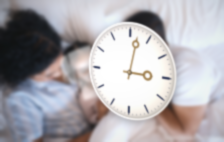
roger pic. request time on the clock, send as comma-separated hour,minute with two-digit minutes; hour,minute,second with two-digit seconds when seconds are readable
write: 3,02
